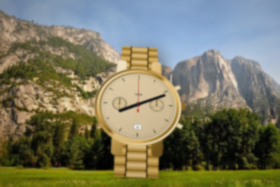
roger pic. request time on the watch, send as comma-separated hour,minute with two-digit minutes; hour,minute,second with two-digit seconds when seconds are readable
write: 8,11
